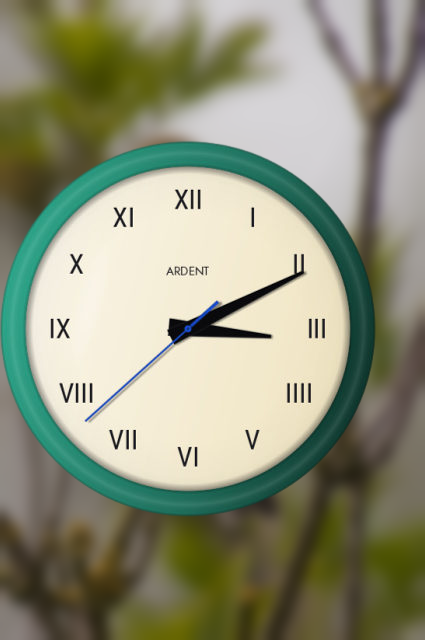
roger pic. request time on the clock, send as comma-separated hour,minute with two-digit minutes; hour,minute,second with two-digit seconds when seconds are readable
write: 3,10,38
